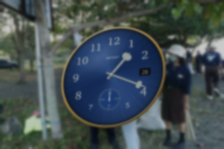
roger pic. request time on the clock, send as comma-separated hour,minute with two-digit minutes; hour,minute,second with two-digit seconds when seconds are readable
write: 1,19
